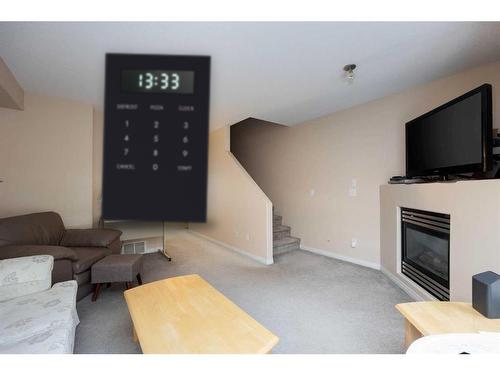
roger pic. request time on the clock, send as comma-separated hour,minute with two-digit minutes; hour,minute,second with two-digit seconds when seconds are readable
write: 13,33
